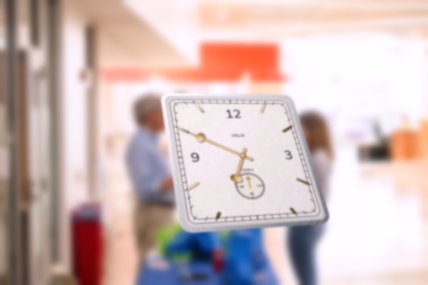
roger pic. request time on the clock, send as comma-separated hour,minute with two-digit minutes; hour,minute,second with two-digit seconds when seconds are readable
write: 6,50
